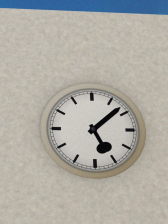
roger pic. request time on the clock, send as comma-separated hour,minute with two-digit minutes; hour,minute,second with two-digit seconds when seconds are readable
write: 5,08
